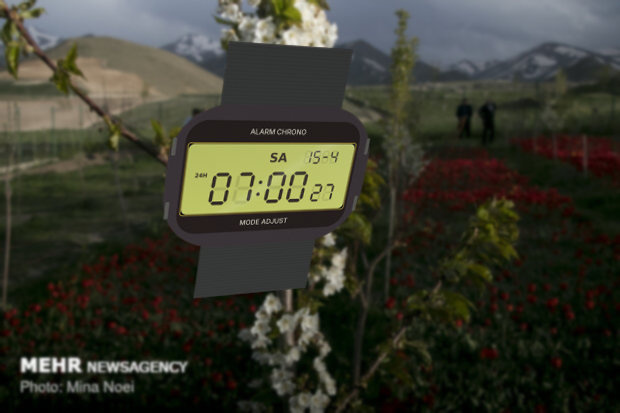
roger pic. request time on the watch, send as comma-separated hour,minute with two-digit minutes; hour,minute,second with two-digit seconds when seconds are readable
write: 7,00,27
